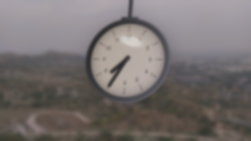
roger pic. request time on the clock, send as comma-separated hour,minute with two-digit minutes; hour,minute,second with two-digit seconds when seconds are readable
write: 7,35
